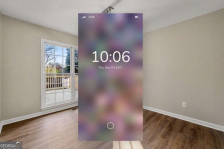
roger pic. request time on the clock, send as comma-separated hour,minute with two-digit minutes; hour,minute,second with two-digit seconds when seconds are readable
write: 10,06
